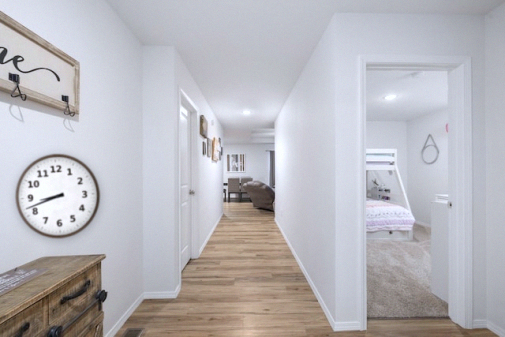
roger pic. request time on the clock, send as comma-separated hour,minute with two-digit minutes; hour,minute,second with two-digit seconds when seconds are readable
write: 8,42
